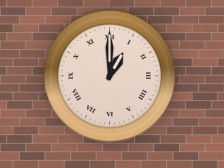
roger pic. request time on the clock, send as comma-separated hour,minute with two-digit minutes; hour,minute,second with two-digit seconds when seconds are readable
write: 1,00
